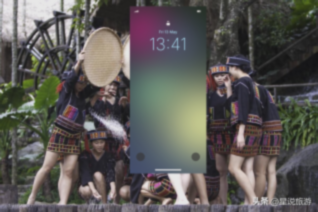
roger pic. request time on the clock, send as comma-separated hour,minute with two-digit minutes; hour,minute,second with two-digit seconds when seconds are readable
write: 13,41
